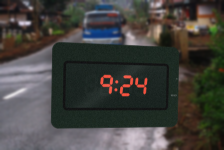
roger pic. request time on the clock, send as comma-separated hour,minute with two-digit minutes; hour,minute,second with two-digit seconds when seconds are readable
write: 9,24
